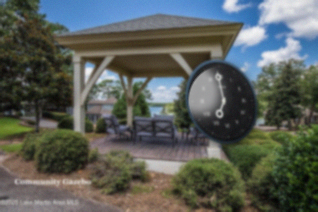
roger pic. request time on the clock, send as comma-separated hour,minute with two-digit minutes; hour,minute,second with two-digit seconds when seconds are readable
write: 6,59
